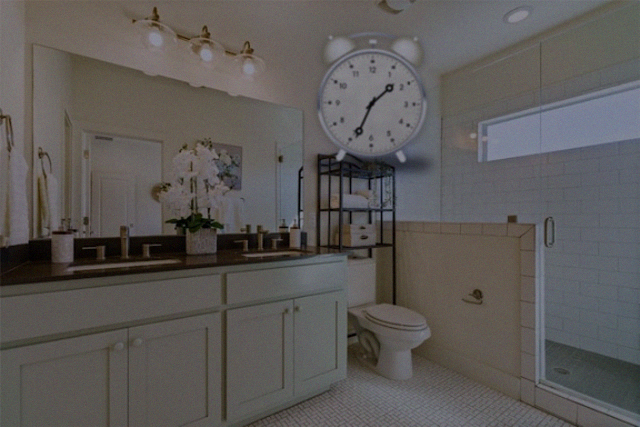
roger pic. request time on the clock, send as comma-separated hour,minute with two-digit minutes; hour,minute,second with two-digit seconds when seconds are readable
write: 1,34
